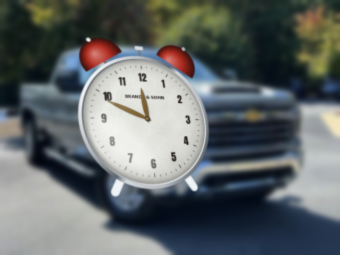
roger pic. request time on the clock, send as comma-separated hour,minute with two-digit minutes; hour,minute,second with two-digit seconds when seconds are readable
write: 11,49
